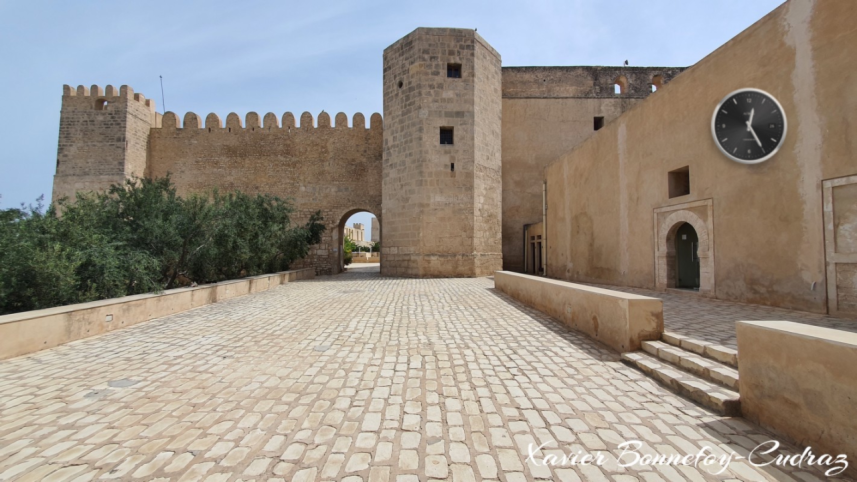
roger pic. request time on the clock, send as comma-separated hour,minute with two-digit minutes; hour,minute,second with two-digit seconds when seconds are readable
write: 12,25
